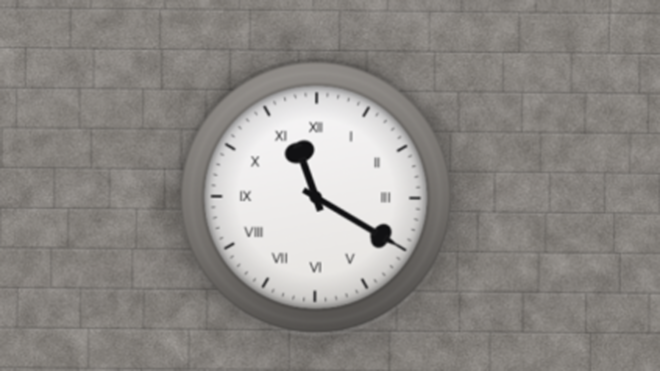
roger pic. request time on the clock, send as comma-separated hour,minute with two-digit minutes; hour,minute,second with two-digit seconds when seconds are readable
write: 11,20
